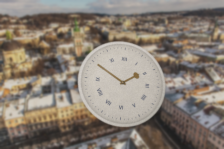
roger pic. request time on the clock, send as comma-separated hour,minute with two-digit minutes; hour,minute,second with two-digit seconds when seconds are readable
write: 1,50
